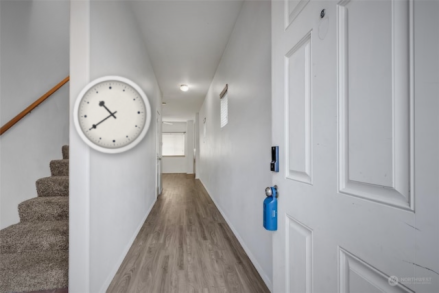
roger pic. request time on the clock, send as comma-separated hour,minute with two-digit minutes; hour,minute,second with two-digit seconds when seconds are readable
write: 10,40
